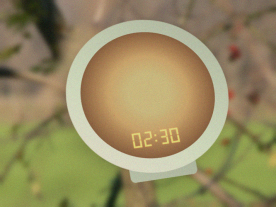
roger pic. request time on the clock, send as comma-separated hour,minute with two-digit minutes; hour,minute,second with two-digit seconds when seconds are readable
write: 2,30
